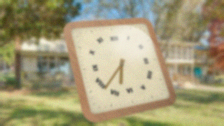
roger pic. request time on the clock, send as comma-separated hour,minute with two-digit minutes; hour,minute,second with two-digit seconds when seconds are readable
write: 6,38
